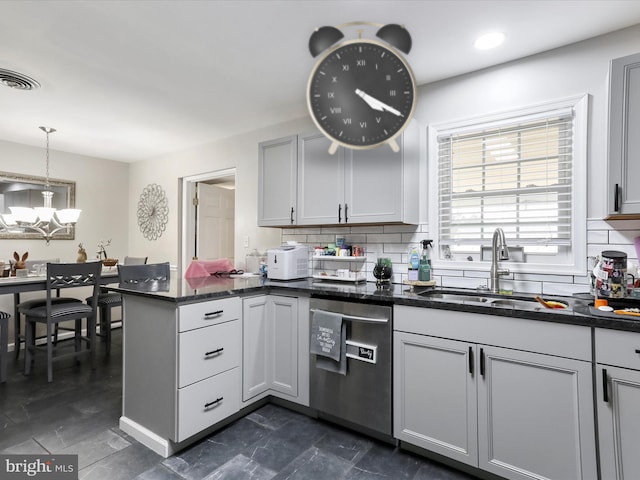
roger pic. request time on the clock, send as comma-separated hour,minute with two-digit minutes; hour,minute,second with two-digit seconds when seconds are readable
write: 4,20
